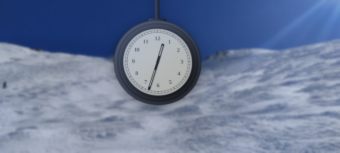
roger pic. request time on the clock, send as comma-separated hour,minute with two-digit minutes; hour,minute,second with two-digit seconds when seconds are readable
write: 12,33
